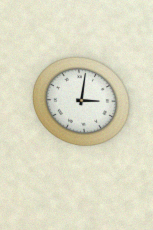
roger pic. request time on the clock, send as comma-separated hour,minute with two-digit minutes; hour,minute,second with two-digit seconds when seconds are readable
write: 3,02
